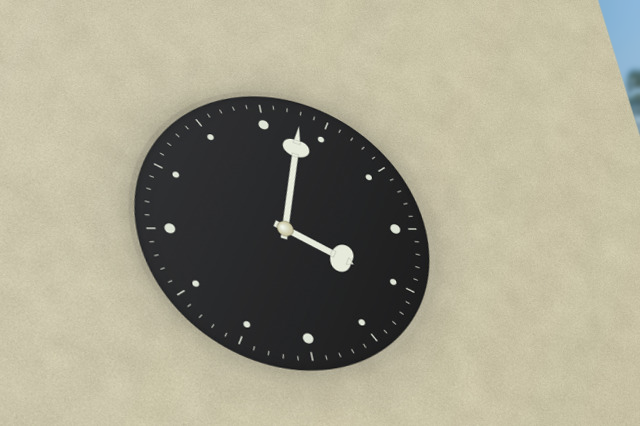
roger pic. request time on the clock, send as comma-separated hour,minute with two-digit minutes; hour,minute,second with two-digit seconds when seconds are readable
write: 4,03
